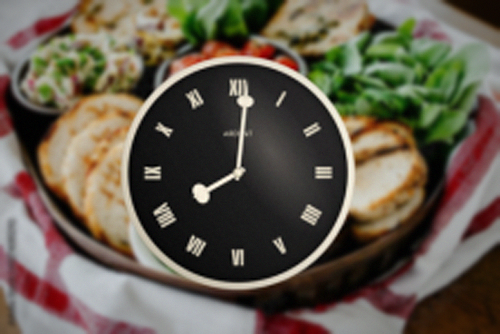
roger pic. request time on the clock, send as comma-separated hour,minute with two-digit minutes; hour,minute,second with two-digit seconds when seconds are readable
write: 8,01
